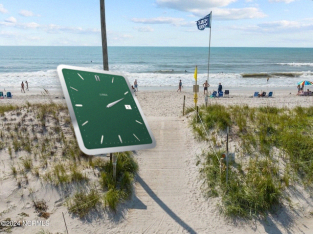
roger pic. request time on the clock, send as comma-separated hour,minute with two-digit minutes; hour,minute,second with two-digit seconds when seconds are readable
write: 2,11
